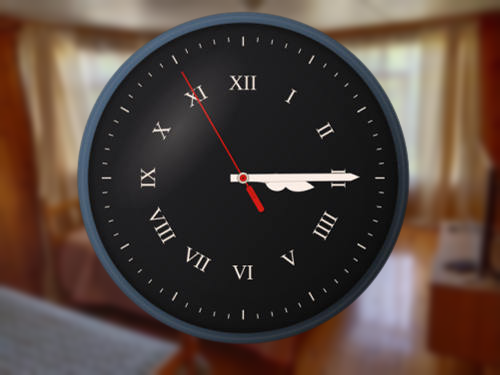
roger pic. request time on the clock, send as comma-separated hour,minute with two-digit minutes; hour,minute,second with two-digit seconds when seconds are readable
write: 3,14,55
